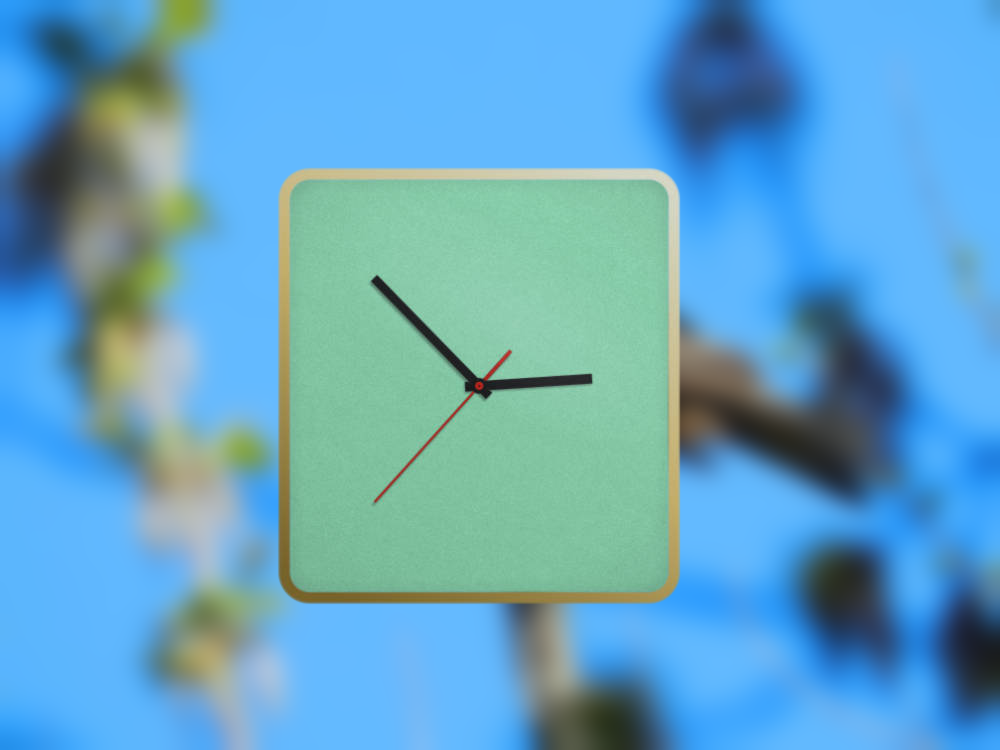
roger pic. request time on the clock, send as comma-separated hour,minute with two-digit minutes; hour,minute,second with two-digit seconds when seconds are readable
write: 2,52,37
